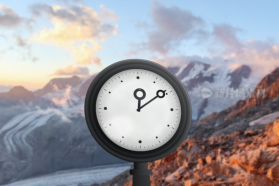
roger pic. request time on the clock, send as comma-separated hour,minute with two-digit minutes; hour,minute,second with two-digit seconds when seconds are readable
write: 12,09
